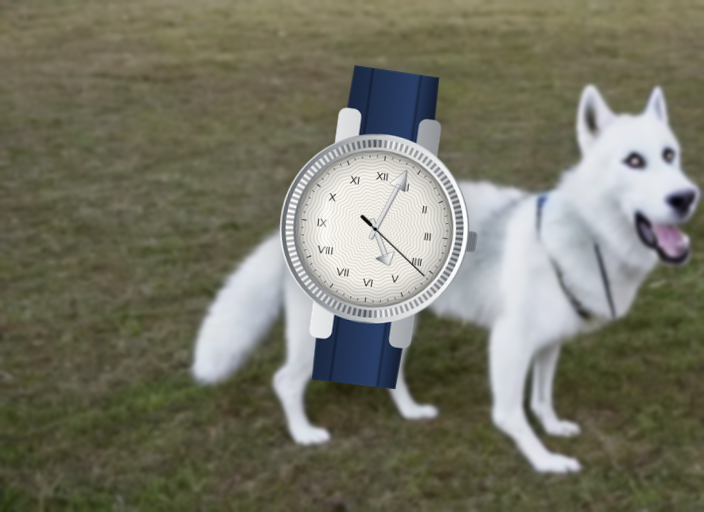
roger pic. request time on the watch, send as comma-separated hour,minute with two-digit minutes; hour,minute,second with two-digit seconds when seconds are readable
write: 5,03,21
